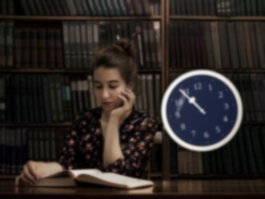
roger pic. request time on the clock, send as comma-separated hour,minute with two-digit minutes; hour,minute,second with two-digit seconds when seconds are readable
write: 10,54
